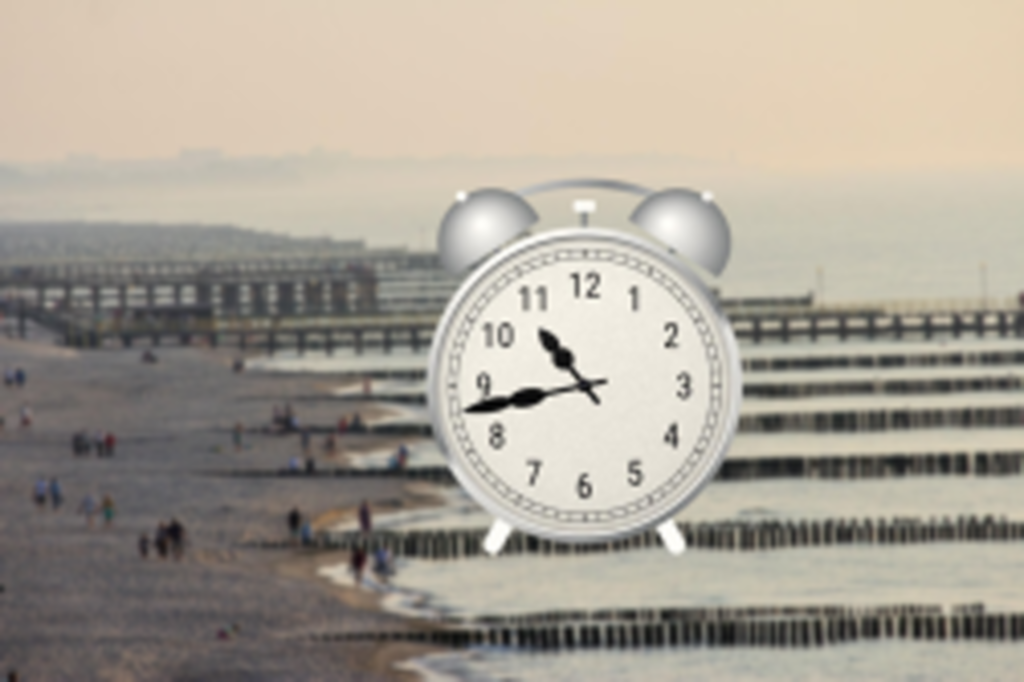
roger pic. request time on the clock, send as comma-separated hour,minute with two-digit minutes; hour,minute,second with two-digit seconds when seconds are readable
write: 10,43
